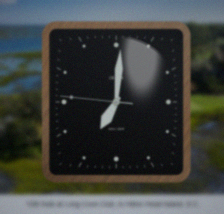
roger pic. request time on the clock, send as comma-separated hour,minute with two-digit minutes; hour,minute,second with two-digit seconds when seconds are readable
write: 7,00,46
